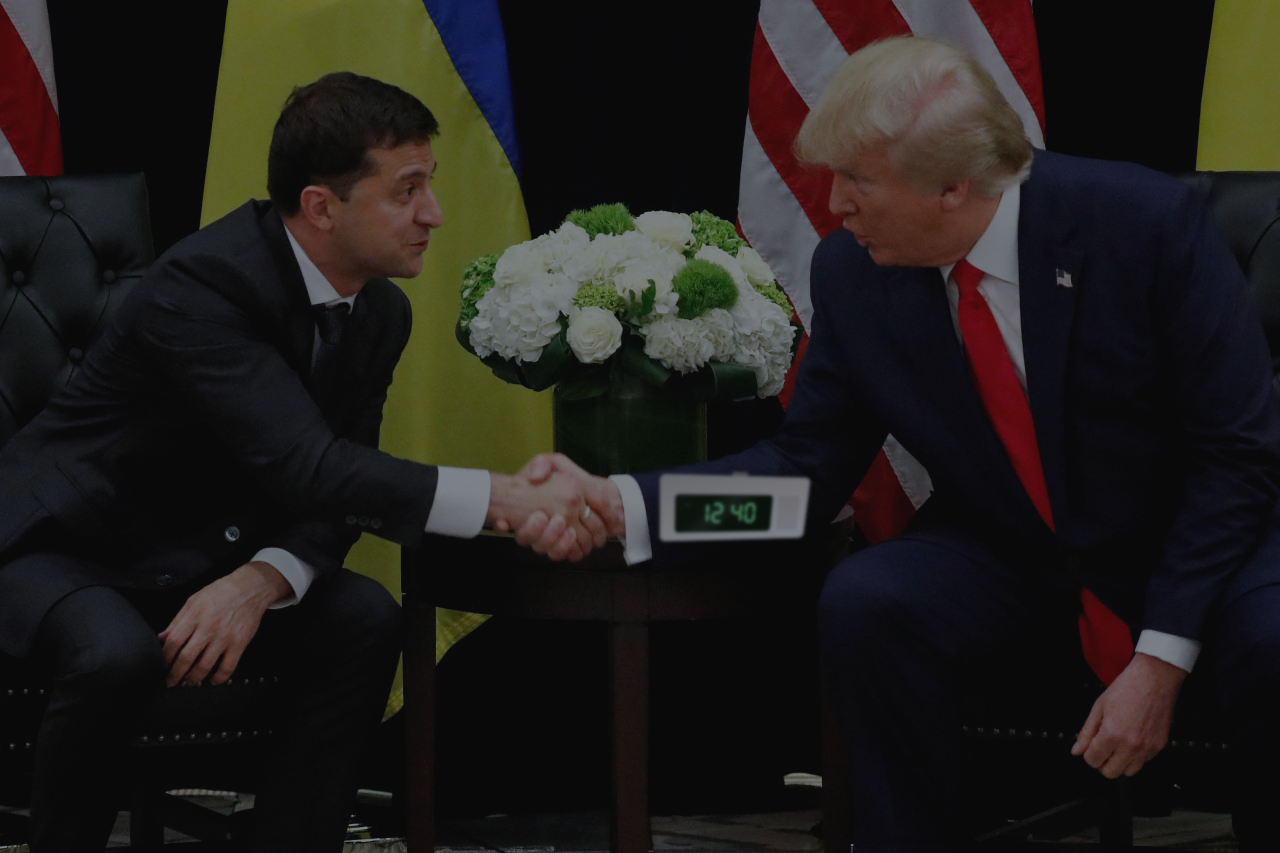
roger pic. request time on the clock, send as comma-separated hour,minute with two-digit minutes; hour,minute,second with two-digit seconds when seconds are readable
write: 12,40
